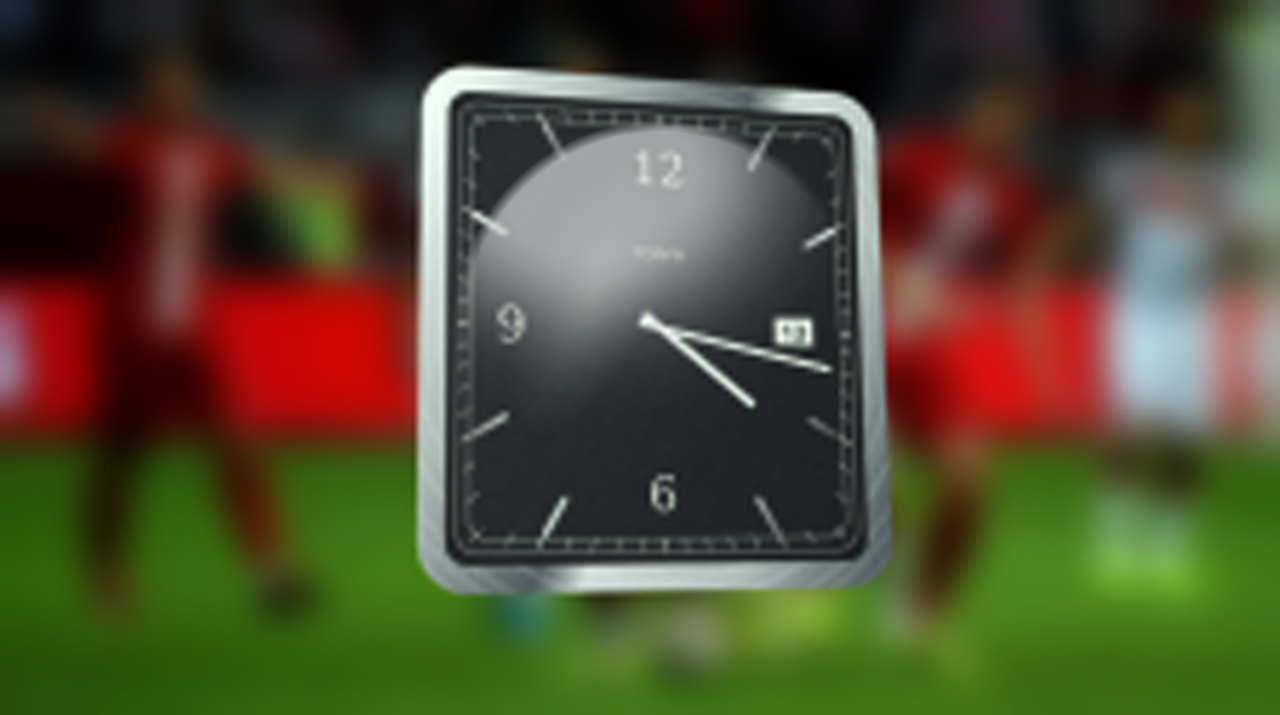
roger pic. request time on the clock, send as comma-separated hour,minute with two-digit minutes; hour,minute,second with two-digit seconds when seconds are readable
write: 4,17
